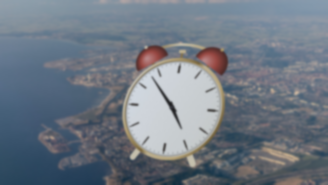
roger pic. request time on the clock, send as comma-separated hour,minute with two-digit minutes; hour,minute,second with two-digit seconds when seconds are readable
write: 4,53
